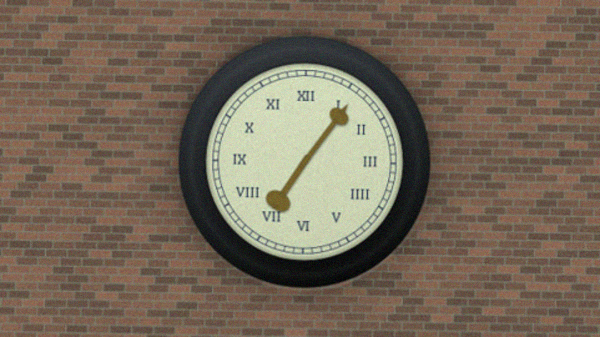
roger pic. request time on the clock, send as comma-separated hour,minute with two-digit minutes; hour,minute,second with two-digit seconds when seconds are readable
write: 7,06
